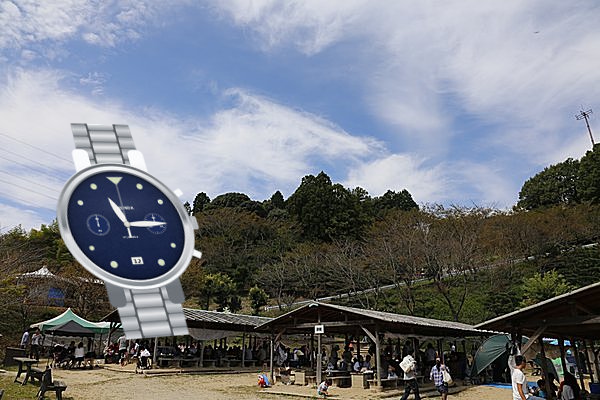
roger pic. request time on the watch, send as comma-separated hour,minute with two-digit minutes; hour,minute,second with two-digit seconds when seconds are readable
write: 11,15
